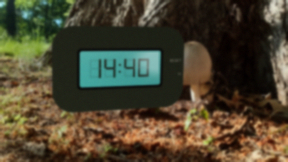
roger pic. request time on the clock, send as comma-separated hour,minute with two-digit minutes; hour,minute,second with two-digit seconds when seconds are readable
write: 14,40
